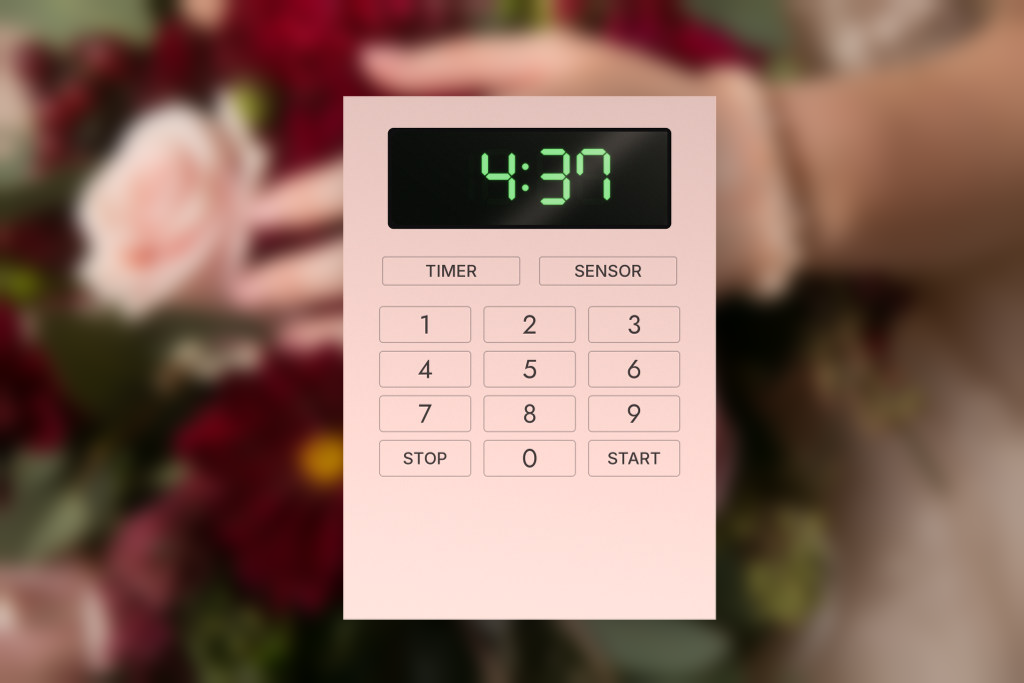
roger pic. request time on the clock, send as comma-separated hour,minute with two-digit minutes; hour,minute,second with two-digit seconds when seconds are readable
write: 4,37
